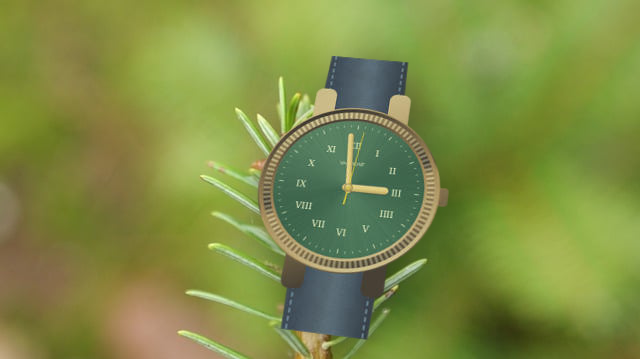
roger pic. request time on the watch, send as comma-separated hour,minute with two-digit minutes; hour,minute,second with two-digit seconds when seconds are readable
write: 2,59,01
